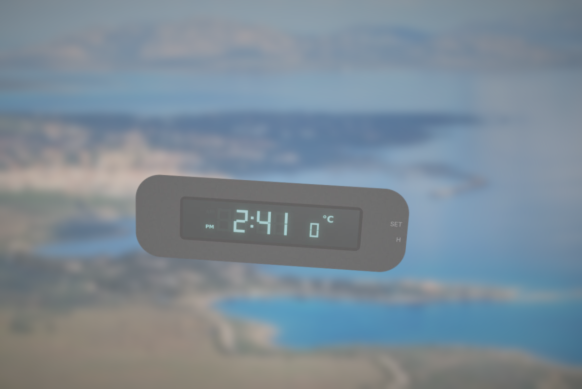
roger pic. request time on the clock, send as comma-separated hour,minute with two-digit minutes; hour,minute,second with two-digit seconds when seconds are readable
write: 2,41
